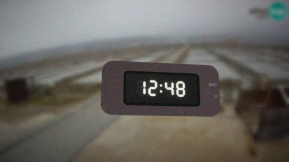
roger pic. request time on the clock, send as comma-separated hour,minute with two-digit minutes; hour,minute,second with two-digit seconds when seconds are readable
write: 12,48
